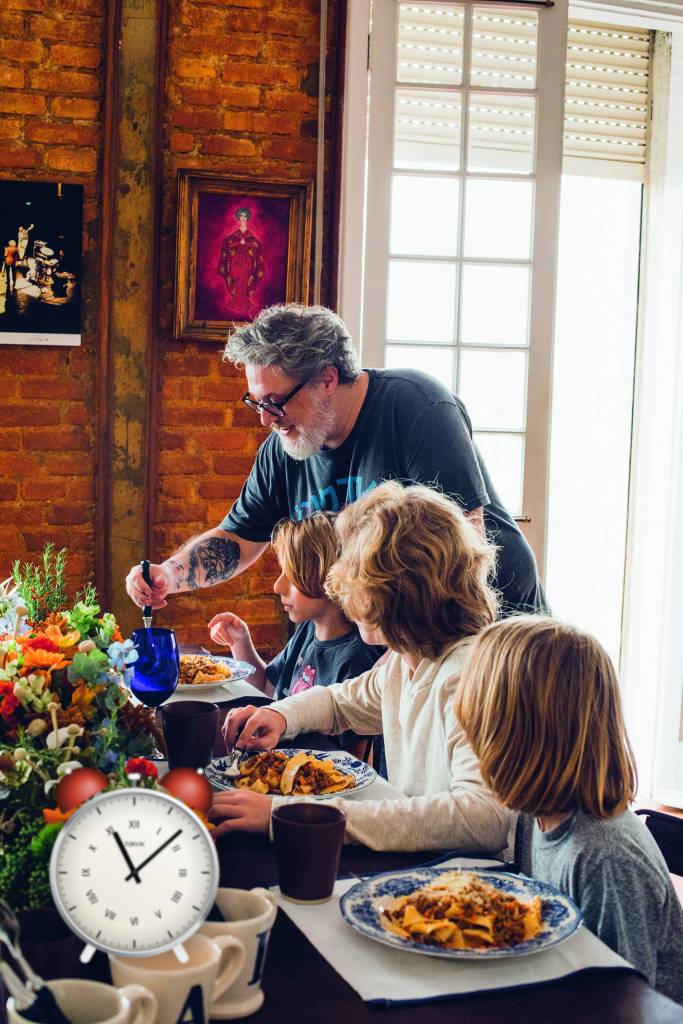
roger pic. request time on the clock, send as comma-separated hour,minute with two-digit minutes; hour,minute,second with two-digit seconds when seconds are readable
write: 11,08
